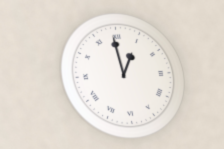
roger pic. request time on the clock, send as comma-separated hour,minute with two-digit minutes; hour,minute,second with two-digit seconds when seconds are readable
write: 12,59
